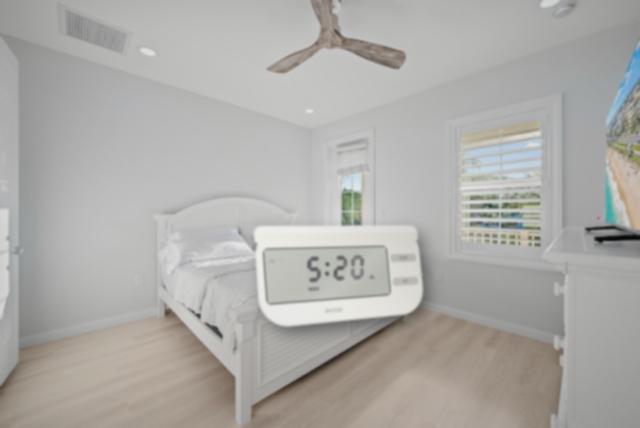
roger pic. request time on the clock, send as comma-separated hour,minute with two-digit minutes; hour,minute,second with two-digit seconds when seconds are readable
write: 5,20
